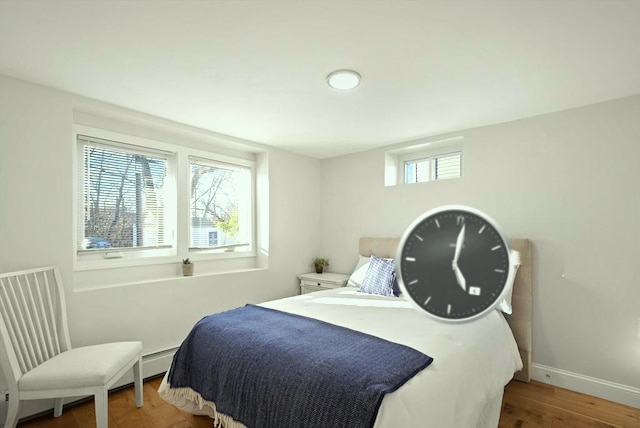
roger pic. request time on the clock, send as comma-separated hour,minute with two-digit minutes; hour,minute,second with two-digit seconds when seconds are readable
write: 5,01
